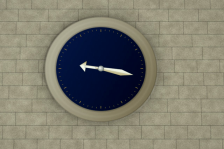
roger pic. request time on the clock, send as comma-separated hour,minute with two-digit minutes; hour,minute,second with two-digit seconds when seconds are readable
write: 9,17
